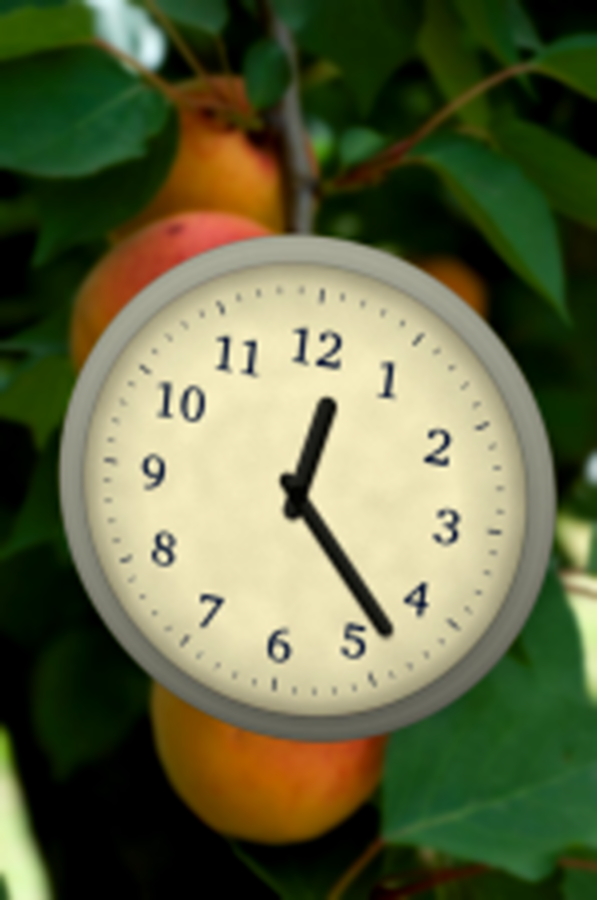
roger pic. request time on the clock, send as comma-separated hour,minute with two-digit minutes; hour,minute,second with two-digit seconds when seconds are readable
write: 12,23
